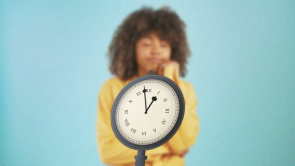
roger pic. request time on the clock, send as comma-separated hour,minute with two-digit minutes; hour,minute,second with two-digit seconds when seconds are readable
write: 12,58
